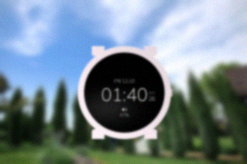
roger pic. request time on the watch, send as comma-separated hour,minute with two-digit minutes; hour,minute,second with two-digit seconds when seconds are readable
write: 1,40
